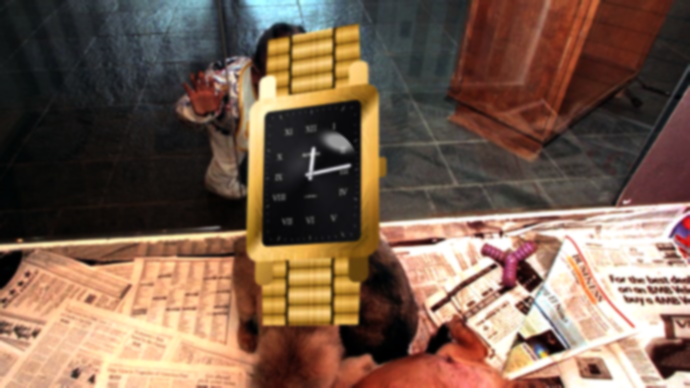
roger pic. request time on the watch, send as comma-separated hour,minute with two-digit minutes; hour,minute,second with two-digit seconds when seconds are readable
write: 12,14
